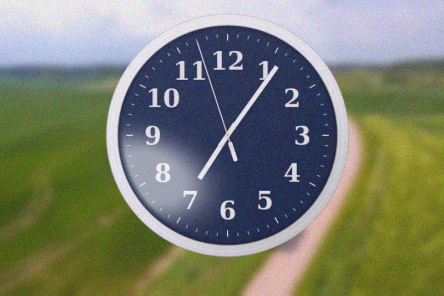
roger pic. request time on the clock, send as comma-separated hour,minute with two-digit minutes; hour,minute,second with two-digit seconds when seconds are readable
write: 7,05,57
